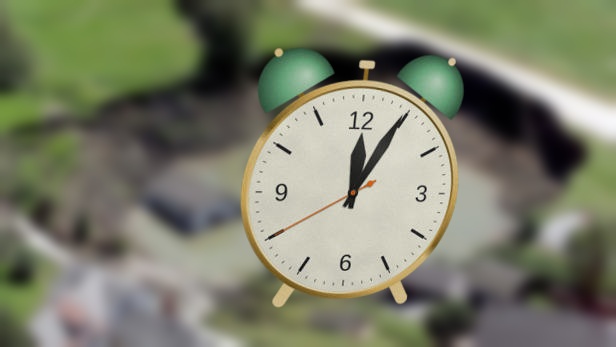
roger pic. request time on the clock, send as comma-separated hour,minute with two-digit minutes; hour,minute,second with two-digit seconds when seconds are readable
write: 12,04,40
